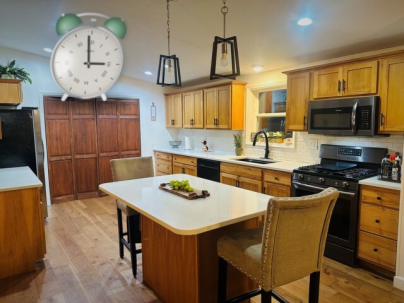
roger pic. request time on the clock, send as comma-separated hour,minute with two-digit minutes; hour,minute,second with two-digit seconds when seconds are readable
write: 2,59
